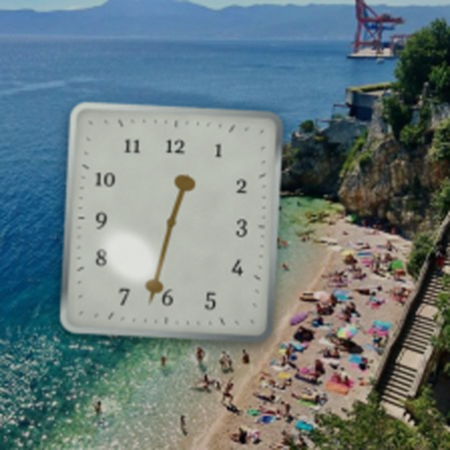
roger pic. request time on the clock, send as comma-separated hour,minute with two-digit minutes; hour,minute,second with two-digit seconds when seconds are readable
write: 12,32
